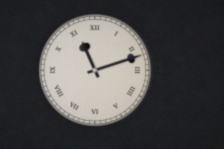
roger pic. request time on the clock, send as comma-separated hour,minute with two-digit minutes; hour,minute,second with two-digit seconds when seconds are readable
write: 11,12
